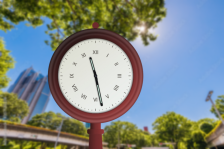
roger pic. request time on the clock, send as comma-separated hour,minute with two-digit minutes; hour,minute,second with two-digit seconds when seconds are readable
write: 11,28
